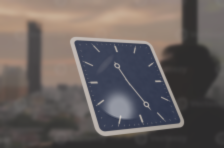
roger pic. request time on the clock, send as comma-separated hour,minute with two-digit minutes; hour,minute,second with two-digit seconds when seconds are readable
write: 11,26
